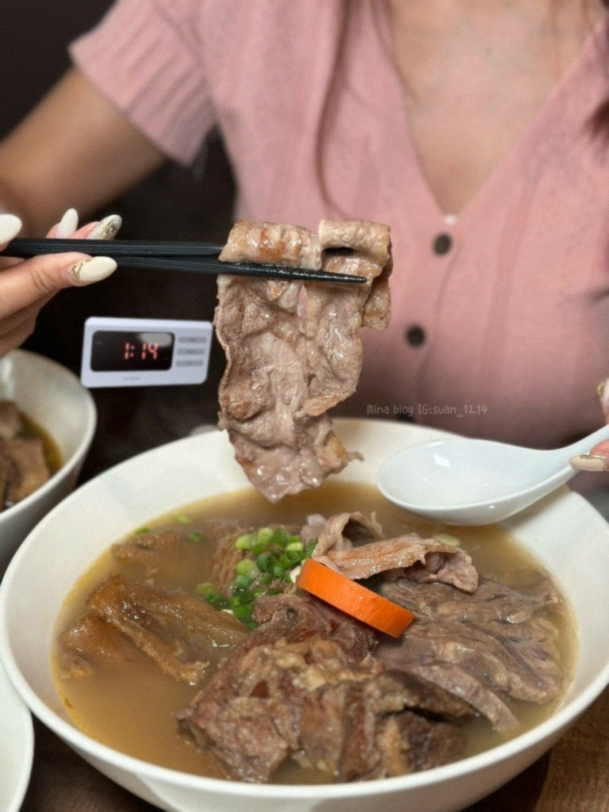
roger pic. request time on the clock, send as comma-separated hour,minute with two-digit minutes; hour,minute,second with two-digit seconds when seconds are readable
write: 1,14
